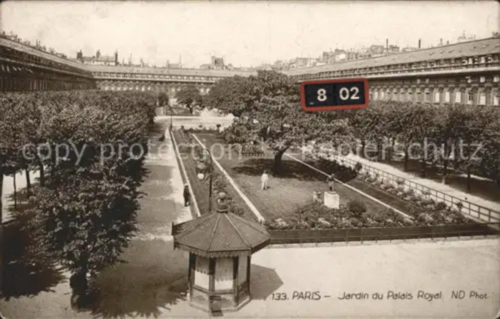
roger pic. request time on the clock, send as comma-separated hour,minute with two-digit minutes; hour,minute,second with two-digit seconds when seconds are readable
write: 8,02
